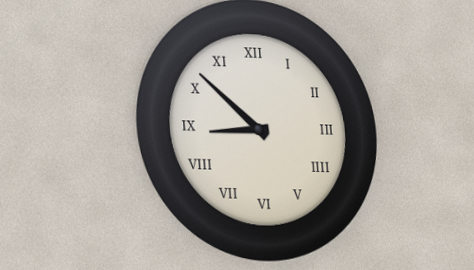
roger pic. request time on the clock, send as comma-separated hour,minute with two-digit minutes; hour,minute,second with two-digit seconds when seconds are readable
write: 8,52
